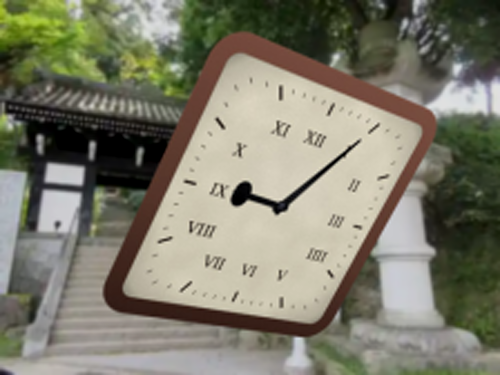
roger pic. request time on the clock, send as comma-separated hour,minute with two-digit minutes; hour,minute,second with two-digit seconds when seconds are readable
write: 9,05
